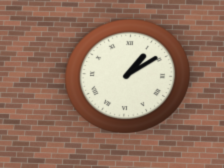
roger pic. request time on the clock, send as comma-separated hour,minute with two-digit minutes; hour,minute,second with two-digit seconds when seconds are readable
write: 1,09
